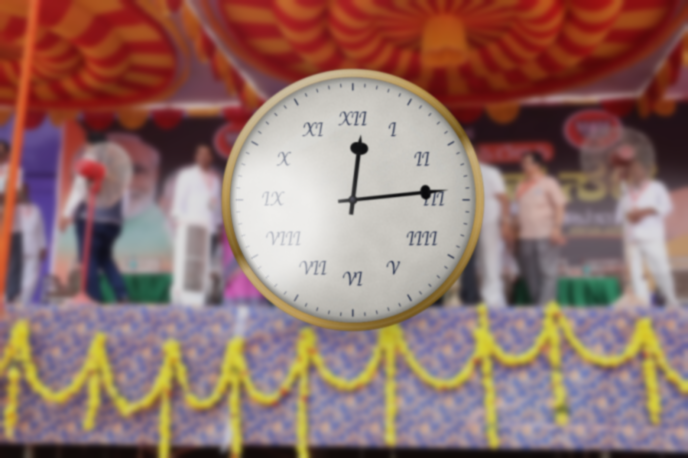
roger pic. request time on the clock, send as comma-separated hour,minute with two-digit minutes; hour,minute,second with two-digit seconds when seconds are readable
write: 12,14
